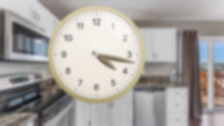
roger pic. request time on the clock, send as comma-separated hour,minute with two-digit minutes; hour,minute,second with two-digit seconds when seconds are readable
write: 4,17
